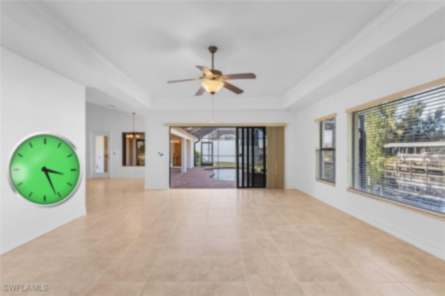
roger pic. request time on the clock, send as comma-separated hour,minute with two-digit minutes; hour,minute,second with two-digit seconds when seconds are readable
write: 3,26
